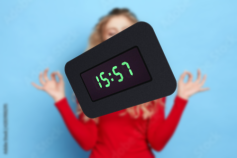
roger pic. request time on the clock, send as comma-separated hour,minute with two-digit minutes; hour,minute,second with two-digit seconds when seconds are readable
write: 15,57
